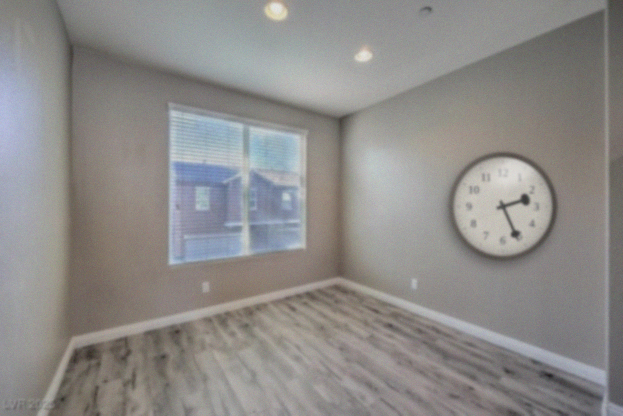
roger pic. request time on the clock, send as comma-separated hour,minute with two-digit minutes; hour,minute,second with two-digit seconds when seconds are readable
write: 2,26
